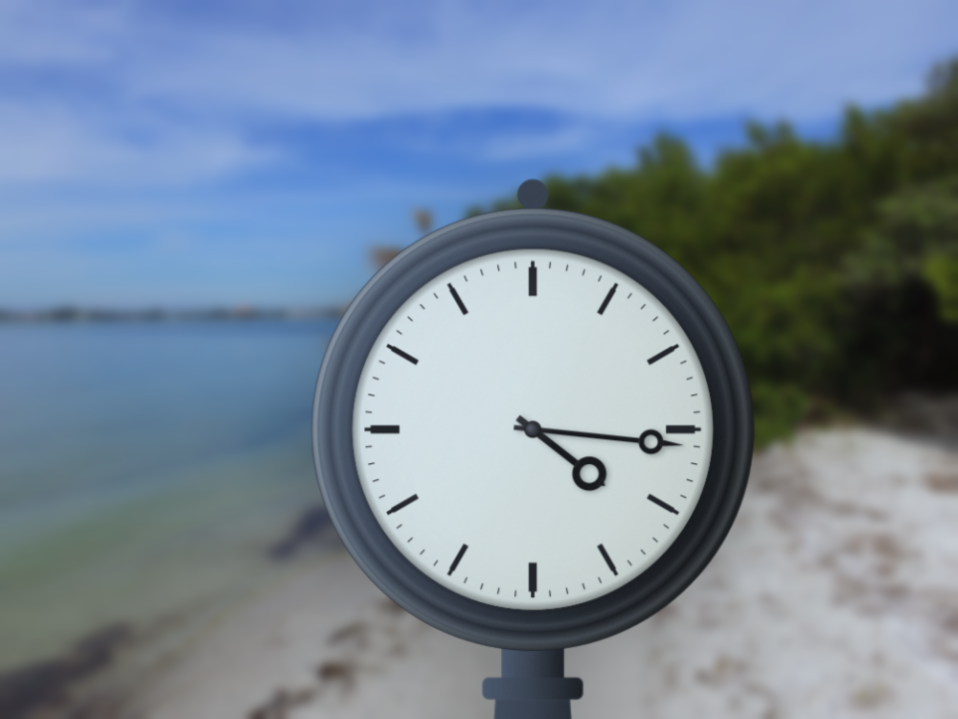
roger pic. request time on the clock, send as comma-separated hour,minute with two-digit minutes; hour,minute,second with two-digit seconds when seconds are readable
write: 4,16
